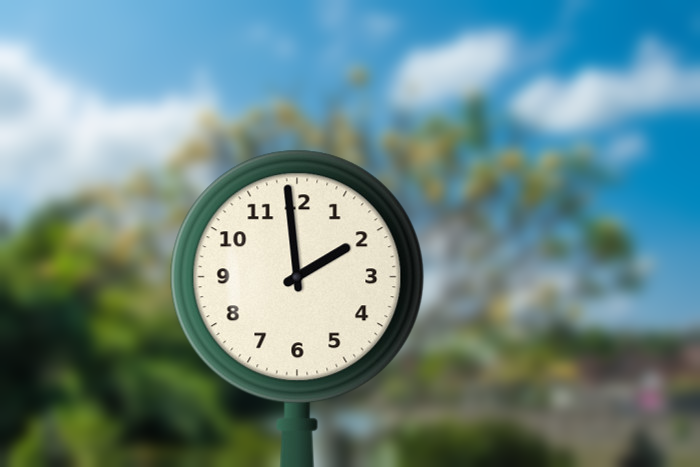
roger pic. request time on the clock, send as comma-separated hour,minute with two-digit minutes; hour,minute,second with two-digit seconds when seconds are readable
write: 1,59
